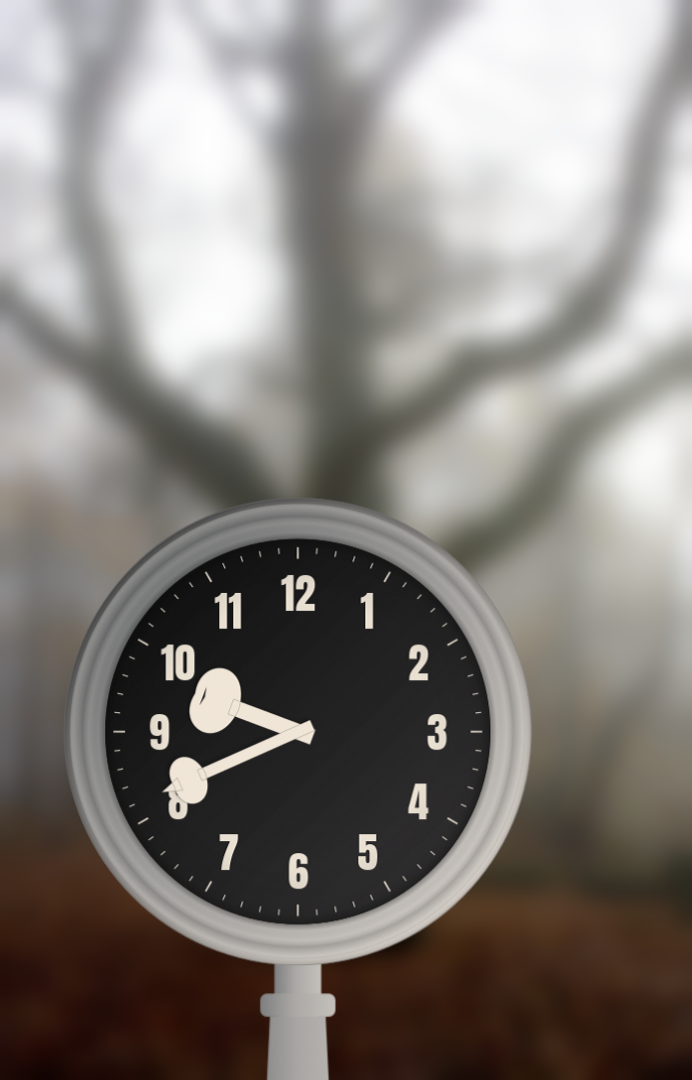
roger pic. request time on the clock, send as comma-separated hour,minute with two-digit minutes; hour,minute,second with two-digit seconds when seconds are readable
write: 9,41
